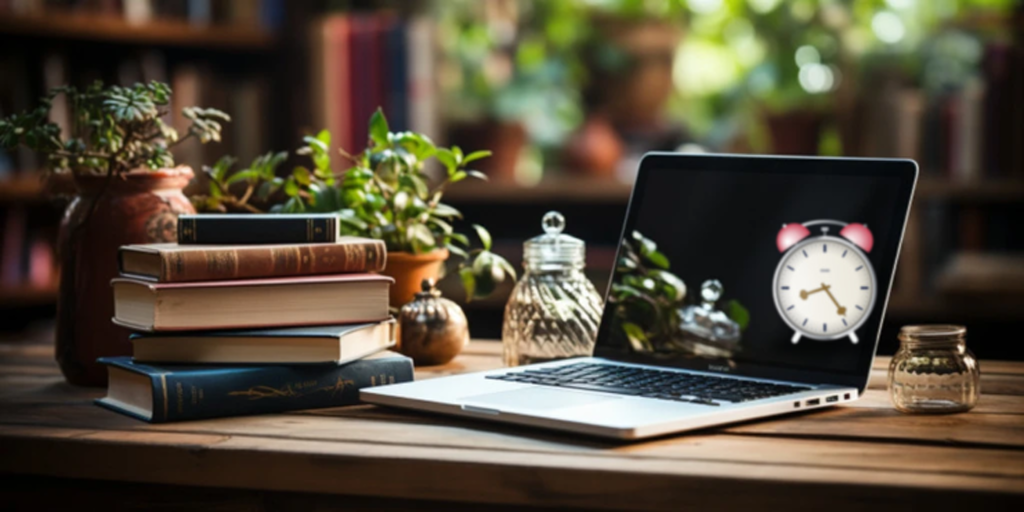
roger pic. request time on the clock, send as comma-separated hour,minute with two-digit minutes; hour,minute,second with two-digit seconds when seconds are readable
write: 8,24
